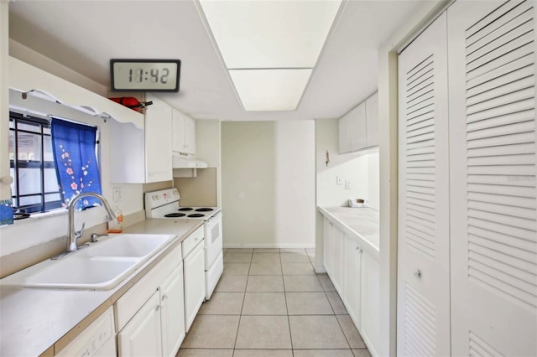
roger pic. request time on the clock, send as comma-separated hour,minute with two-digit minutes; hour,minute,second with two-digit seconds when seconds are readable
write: 11,42
